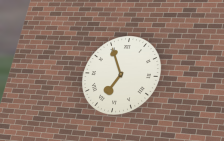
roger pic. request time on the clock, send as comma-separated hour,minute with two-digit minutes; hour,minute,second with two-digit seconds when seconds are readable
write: 6,55
